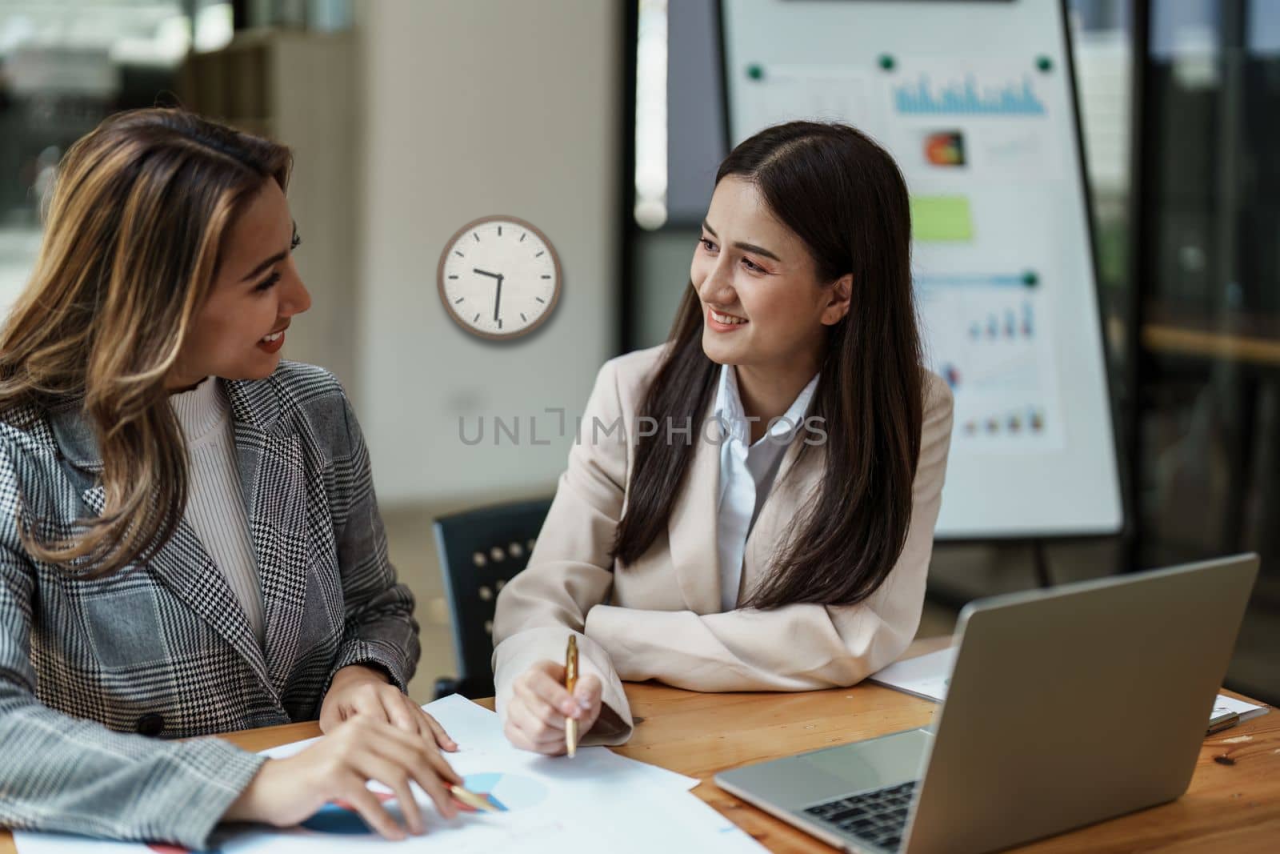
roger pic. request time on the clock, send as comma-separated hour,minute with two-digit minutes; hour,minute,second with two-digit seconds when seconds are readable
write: 9,31
